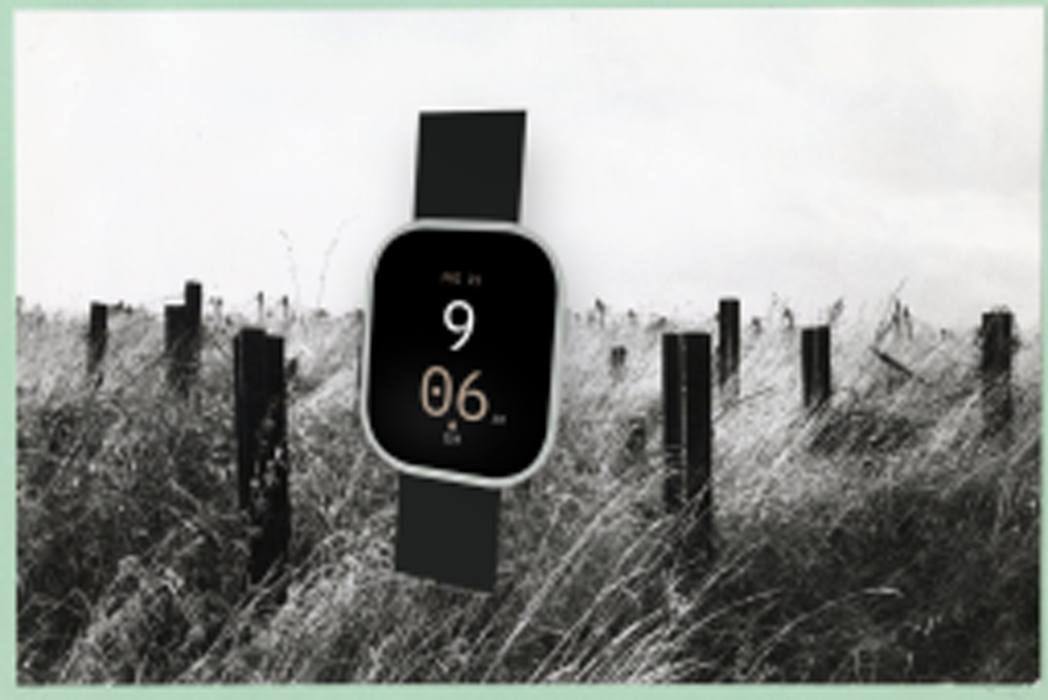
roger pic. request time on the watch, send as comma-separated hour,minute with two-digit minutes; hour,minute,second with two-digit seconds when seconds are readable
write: 9,06
